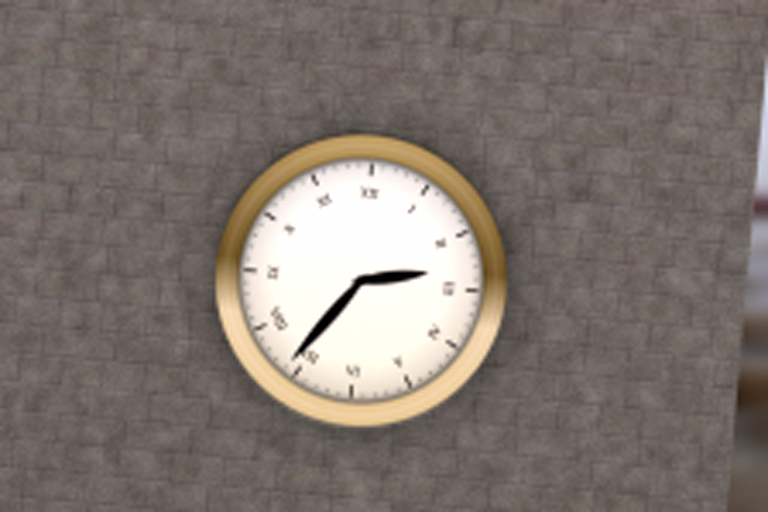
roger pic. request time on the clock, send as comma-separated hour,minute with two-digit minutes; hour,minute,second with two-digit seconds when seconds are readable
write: 2,36
